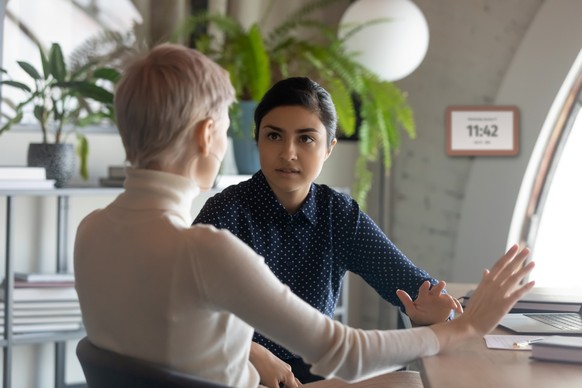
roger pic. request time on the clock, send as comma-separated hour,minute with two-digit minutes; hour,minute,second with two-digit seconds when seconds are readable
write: 11,42
